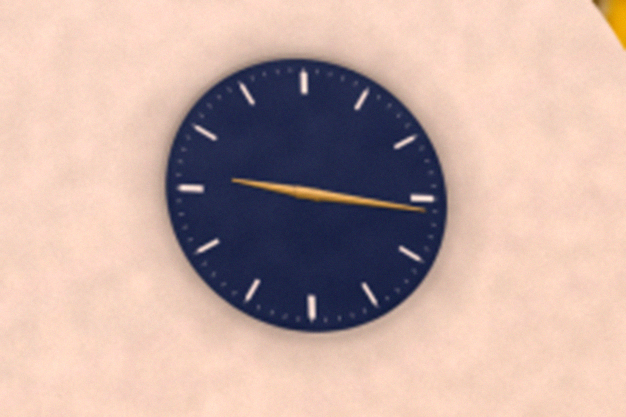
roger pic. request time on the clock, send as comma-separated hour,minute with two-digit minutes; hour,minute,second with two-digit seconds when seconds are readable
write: 9,16
